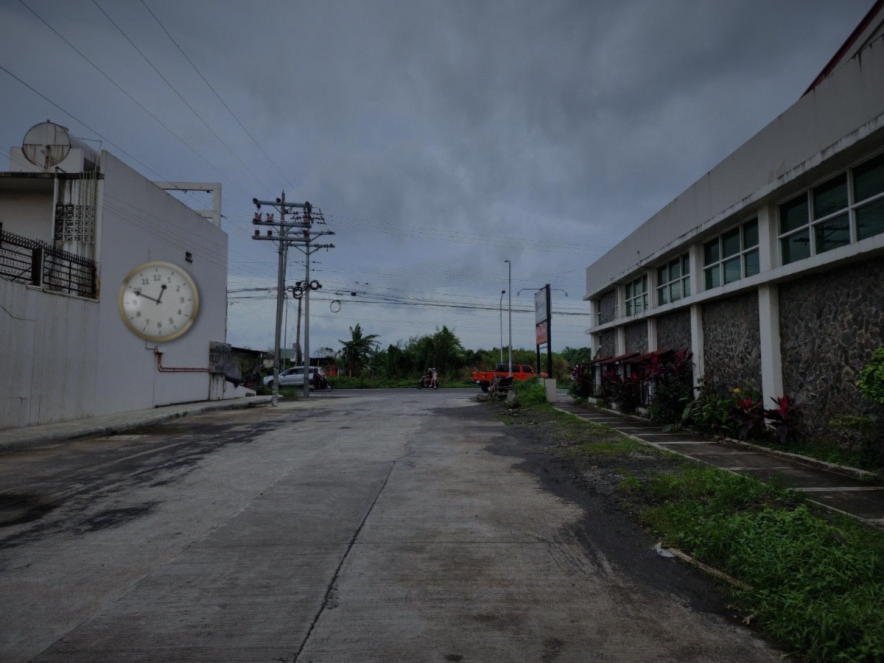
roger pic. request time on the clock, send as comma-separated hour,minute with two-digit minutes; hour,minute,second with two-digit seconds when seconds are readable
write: 12,49
